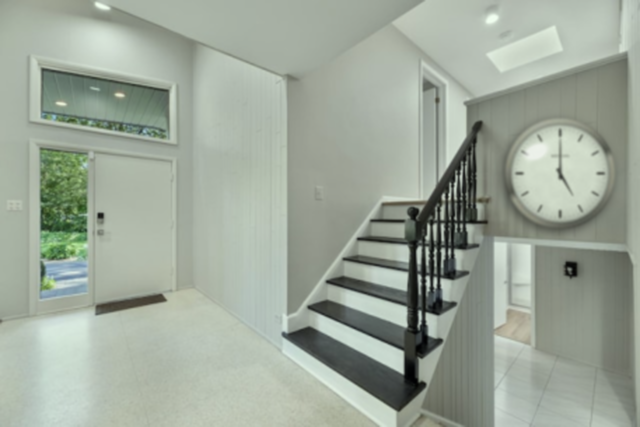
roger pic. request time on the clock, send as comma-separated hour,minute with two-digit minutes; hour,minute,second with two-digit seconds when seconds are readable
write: 5,00
